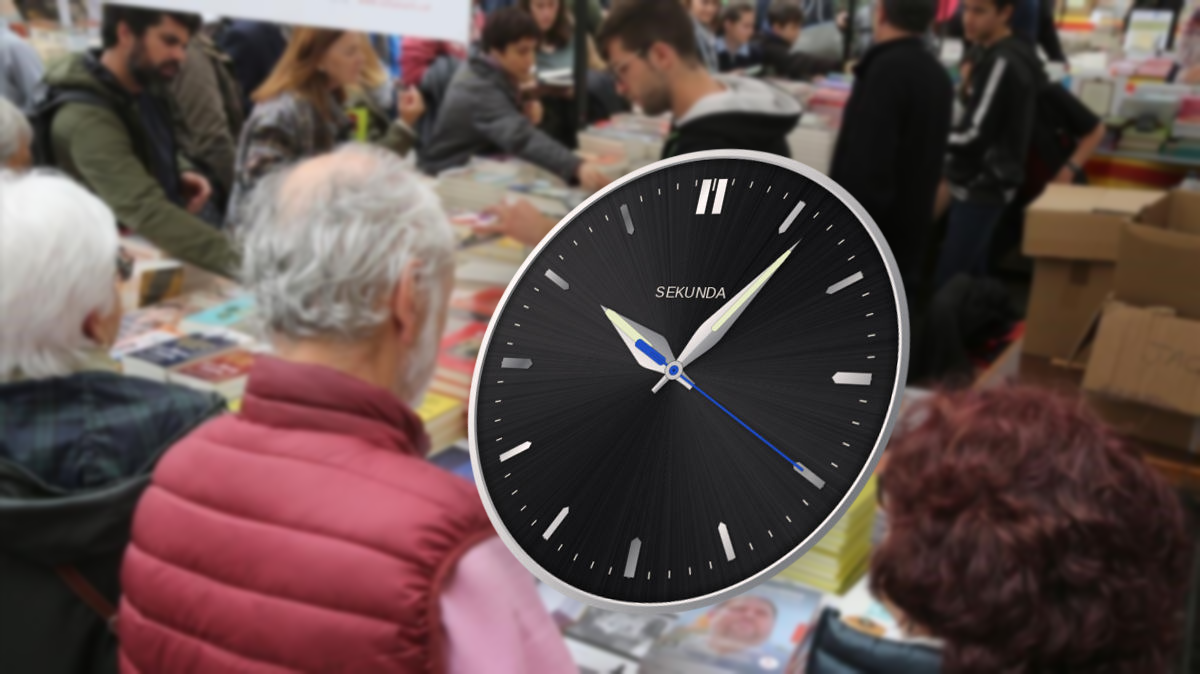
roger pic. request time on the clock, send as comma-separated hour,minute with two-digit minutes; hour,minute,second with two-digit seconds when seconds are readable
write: 10,06,20
